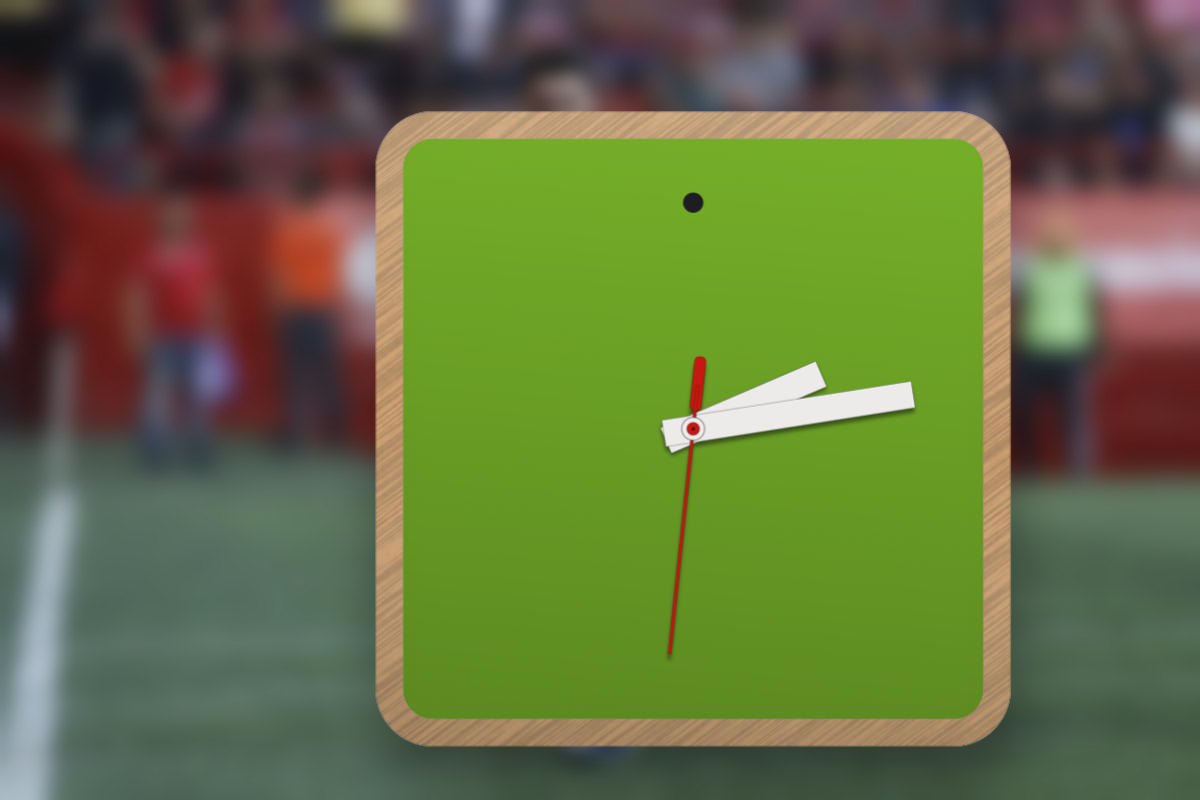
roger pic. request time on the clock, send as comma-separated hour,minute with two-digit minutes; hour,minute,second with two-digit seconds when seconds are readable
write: 2,13,31
